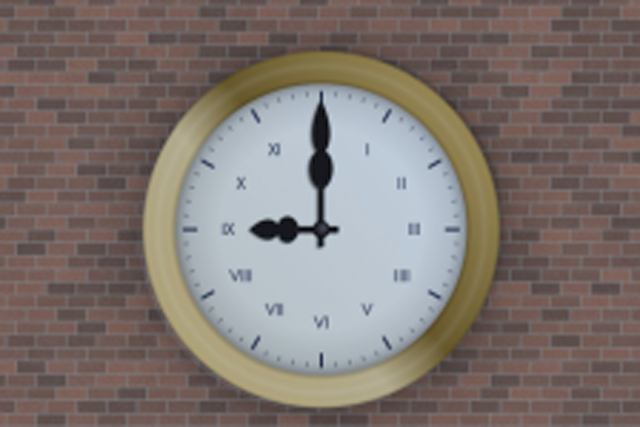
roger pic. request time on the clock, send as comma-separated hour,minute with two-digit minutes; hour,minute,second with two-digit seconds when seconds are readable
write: 9,00
